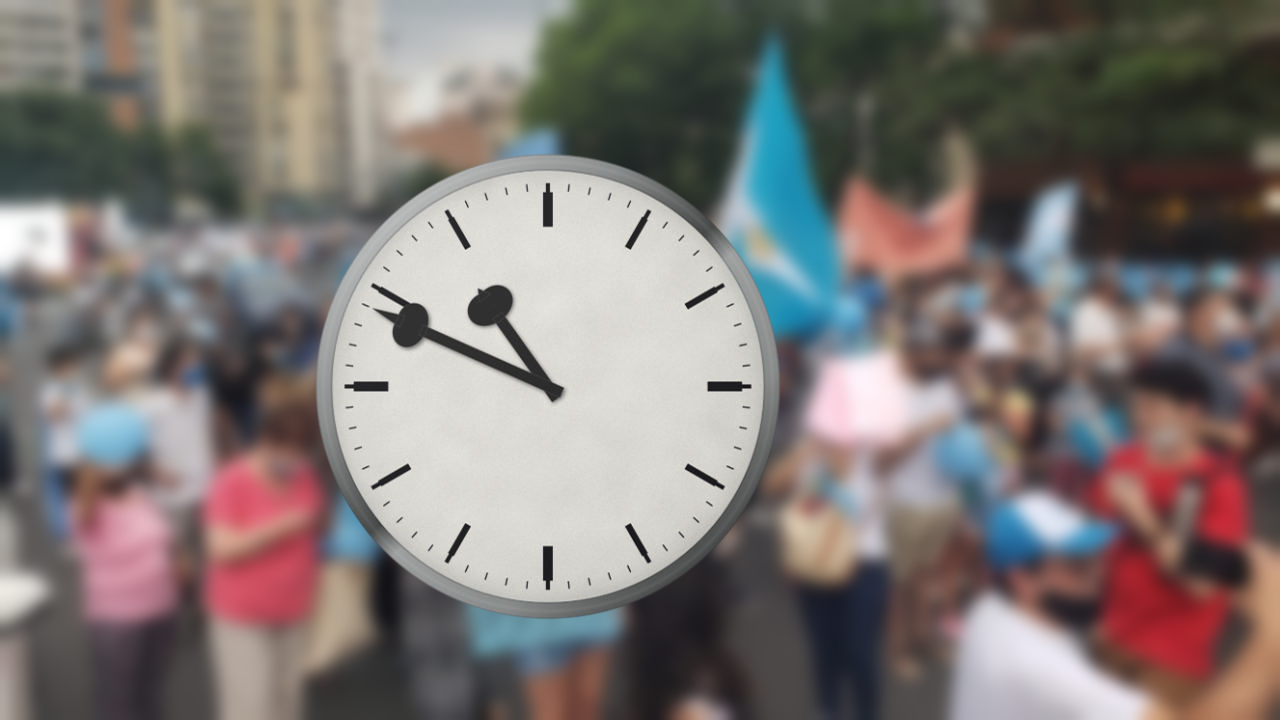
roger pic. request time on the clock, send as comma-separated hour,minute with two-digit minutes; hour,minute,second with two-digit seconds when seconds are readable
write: 10,49
